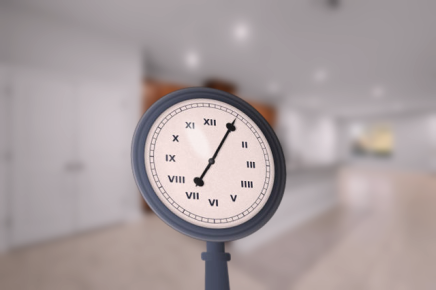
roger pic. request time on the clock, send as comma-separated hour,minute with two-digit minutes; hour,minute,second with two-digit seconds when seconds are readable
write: 7,05
